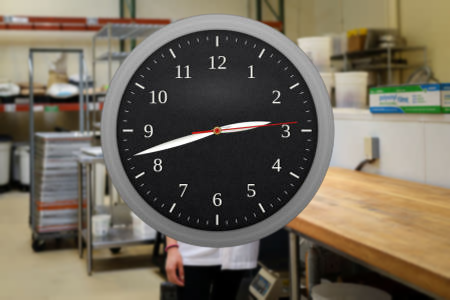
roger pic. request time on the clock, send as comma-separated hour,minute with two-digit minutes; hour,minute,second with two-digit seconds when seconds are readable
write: 2,42,14
